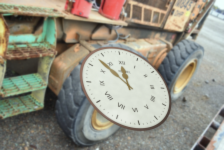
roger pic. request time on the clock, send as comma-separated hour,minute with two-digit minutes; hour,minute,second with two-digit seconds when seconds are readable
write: 11,53
